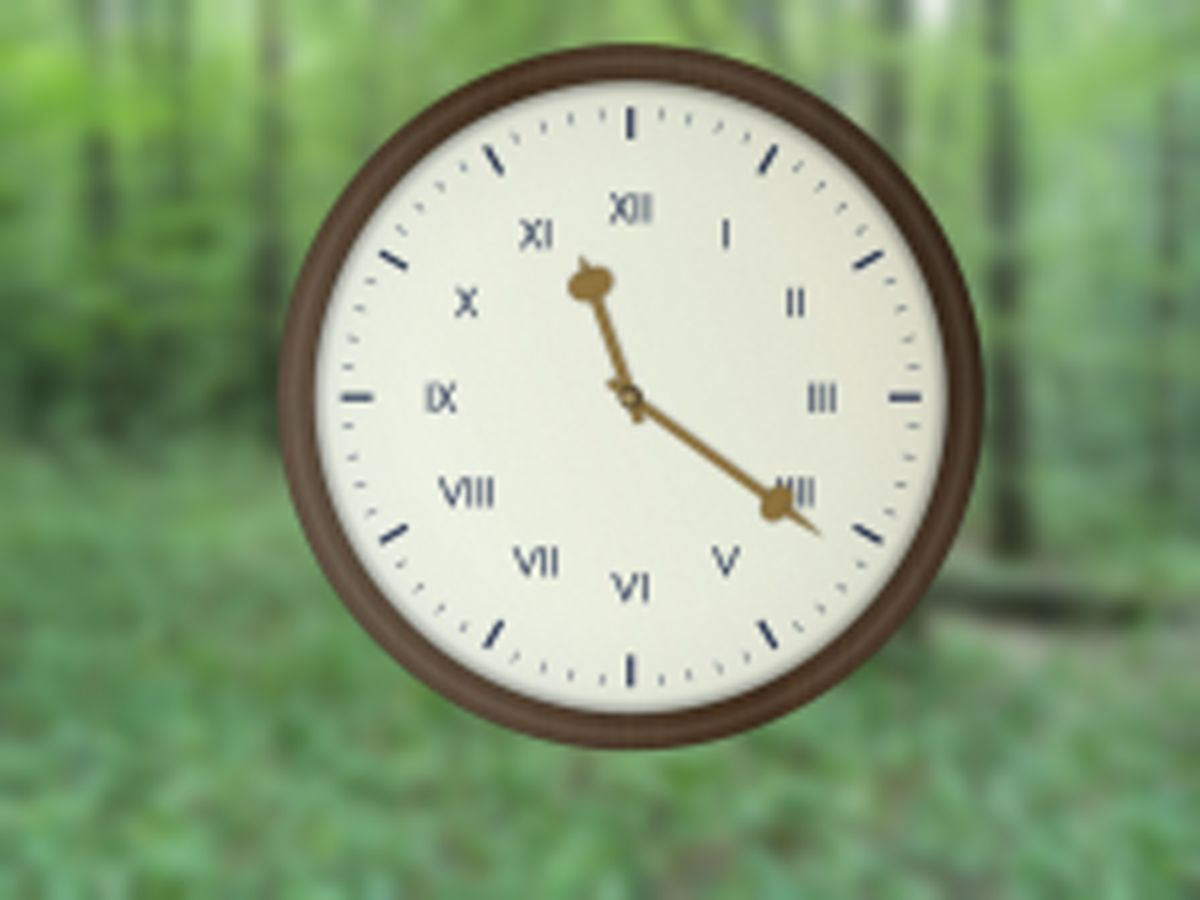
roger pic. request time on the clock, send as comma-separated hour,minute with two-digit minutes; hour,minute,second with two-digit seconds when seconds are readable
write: 11,21
